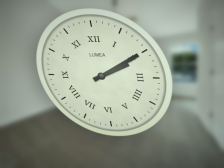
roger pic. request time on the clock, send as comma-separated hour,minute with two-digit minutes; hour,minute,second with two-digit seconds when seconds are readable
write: 2,10
